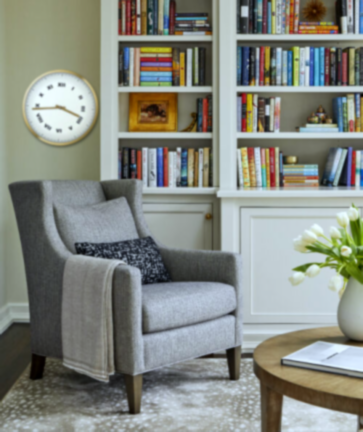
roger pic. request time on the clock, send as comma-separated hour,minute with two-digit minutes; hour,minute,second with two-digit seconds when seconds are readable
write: 3,44
